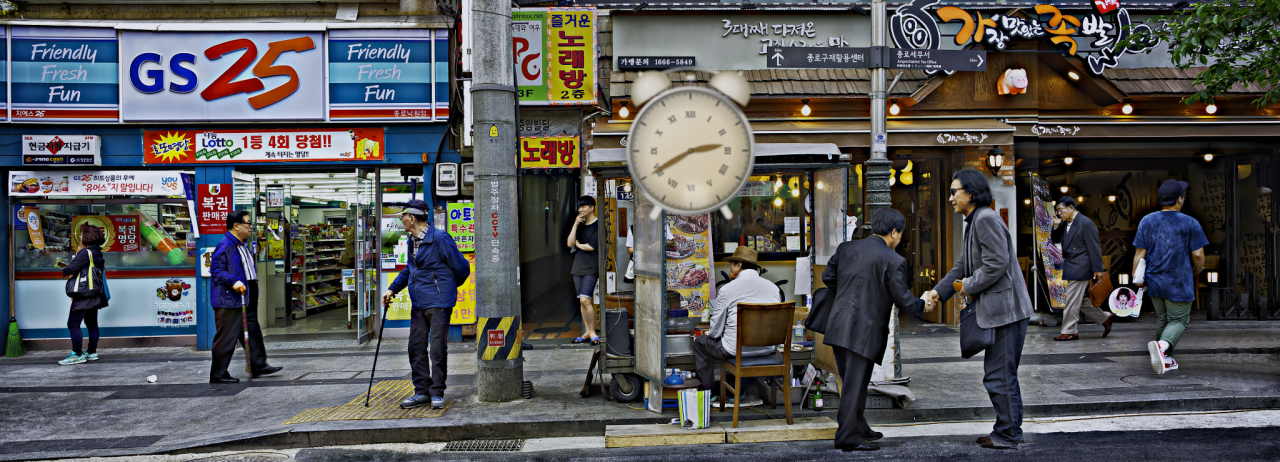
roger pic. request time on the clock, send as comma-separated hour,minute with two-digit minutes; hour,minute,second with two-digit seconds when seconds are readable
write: 2,40
